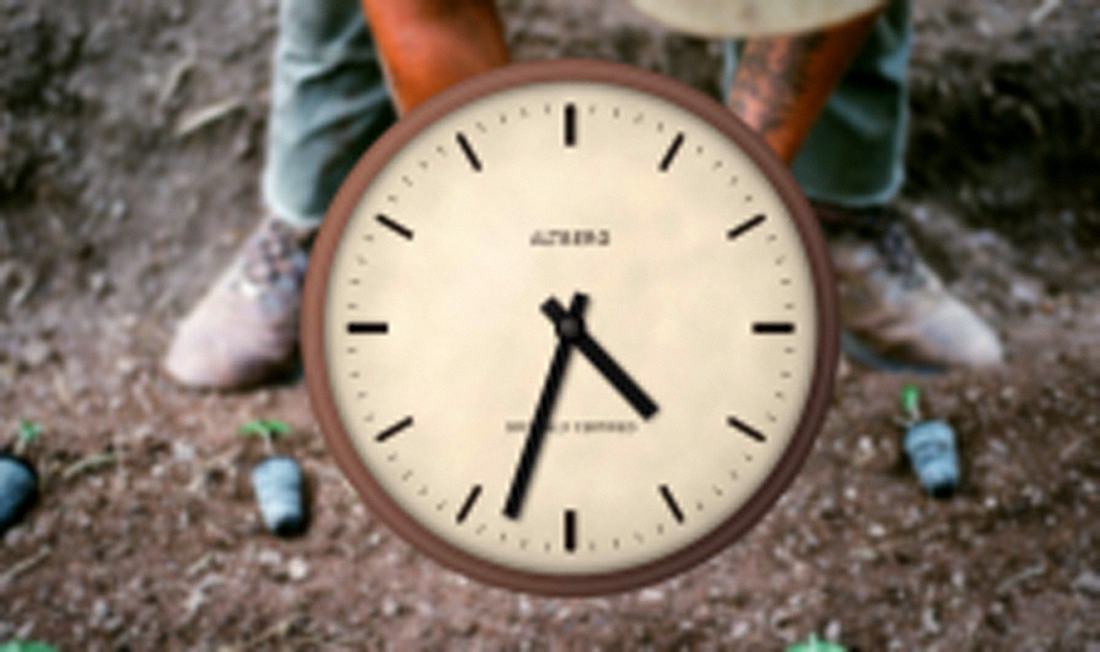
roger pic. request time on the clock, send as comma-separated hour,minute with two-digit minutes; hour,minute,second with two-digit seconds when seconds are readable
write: 4,33
